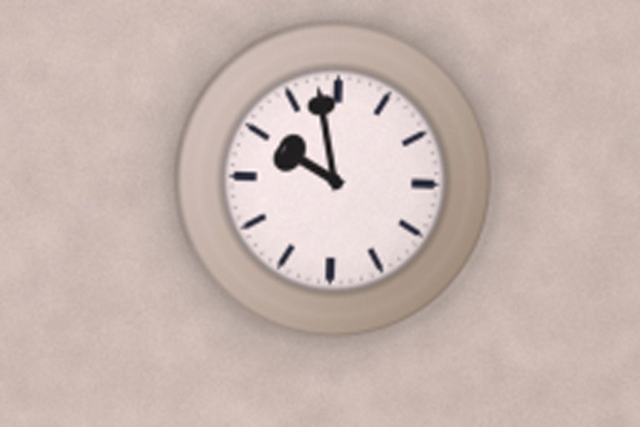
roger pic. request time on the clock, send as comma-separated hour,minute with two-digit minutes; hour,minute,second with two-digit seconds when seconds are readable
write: 9,58
